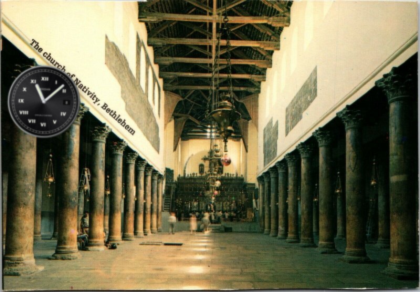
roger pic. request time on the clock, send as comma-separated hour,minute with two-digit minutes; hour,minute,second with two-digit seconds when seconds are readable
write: 11,08
